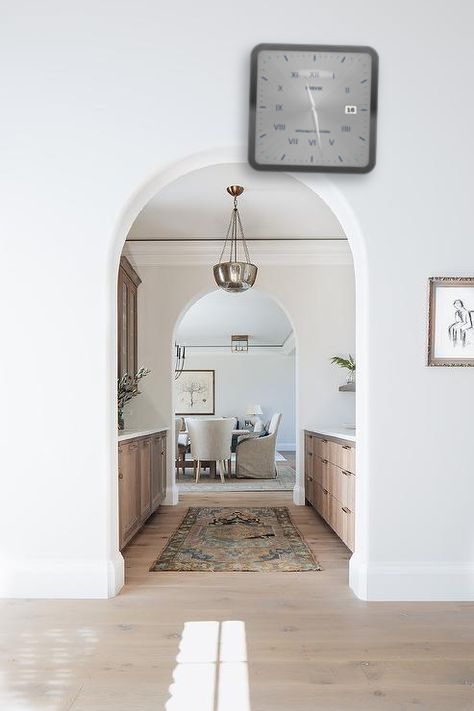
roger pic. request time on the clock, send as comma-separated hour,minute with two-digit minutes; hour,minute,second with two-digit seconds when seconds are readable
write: 11,28
